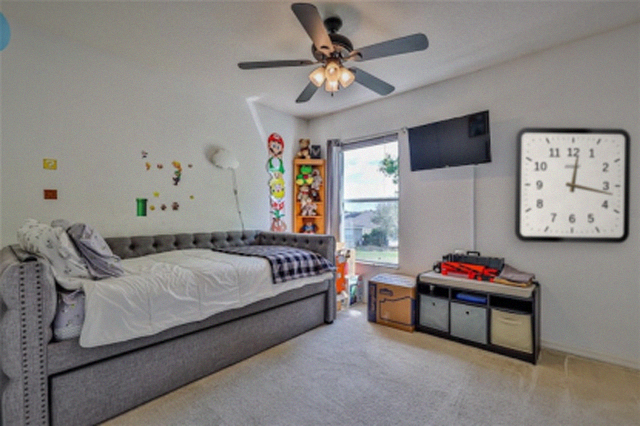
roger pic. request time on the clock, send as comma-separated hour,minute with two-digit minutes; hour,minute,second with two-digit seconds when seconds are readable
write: 12,17
